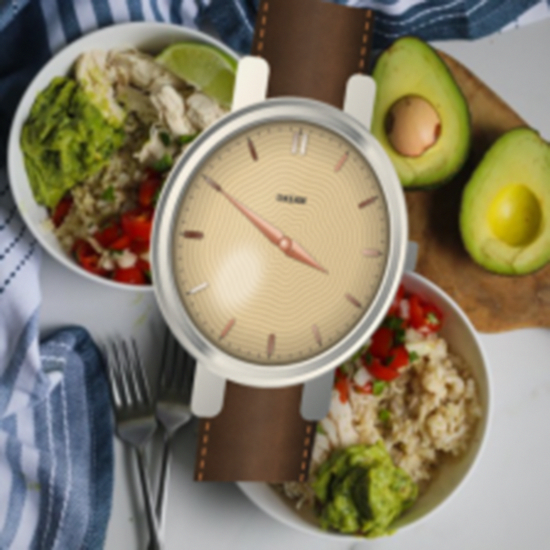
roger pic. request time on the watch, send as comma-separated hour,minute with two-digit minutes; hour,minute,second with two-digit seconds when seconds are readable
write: 3,50
